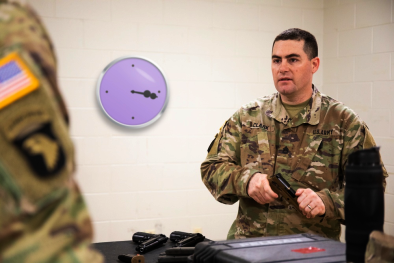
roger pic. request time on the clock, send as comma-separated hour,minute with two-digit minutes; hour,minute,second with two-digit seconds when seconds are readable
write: 3,17
